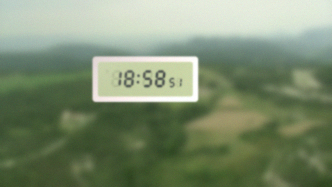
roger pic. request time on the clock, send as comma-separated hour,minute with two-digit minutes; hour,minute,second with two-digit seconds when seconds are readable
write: 18,58
